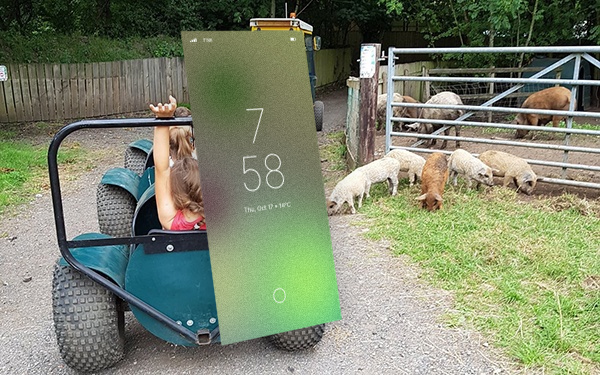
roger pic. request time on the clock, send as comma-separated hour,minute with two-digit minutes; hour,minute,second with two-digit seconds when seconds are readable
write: 7,58
